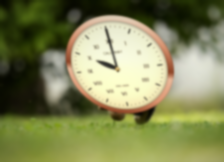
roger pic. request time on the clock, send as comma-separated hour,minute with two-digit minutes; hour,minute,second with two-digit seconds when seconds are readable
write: 10,00
